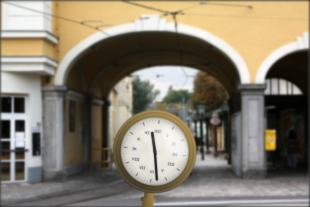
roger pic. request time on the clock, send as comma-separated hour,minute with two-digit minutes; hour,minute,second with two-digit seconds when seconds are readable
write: 11,28
